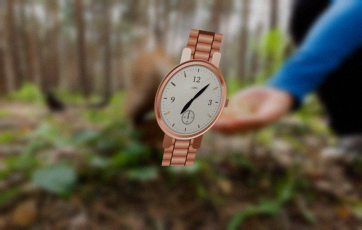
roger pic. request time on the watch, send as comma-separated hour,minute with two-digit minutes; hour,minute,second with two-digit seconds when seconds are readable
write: 7,07
